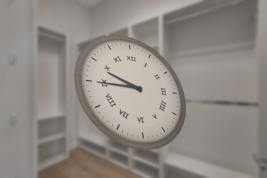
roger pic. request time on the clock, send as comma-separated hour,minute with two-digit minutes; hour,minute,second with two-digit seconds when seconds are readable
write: 9,45
